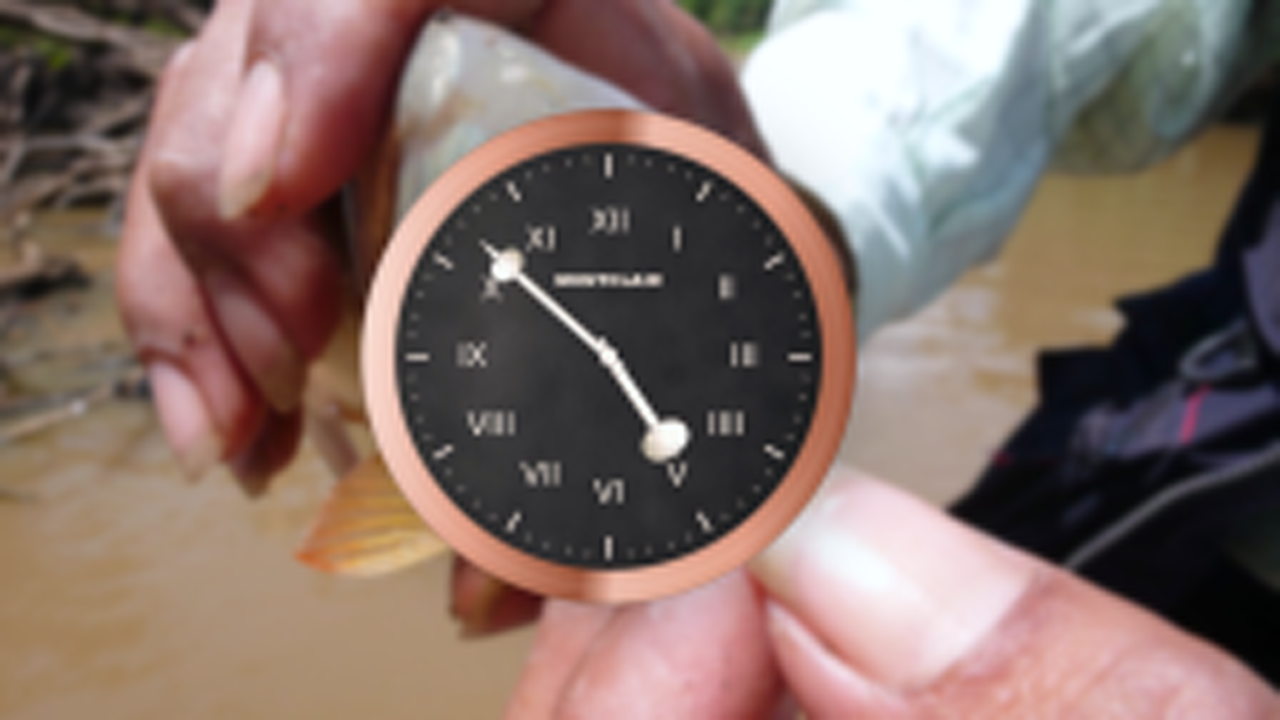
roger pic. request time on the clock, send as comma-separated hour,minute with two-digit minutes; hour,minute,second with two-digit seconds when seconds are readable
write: 4,52
